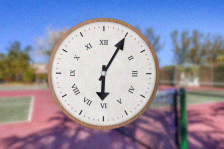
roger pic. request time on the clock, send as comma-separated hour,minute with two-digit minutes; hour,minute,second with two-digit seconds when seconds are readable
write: 6,05
